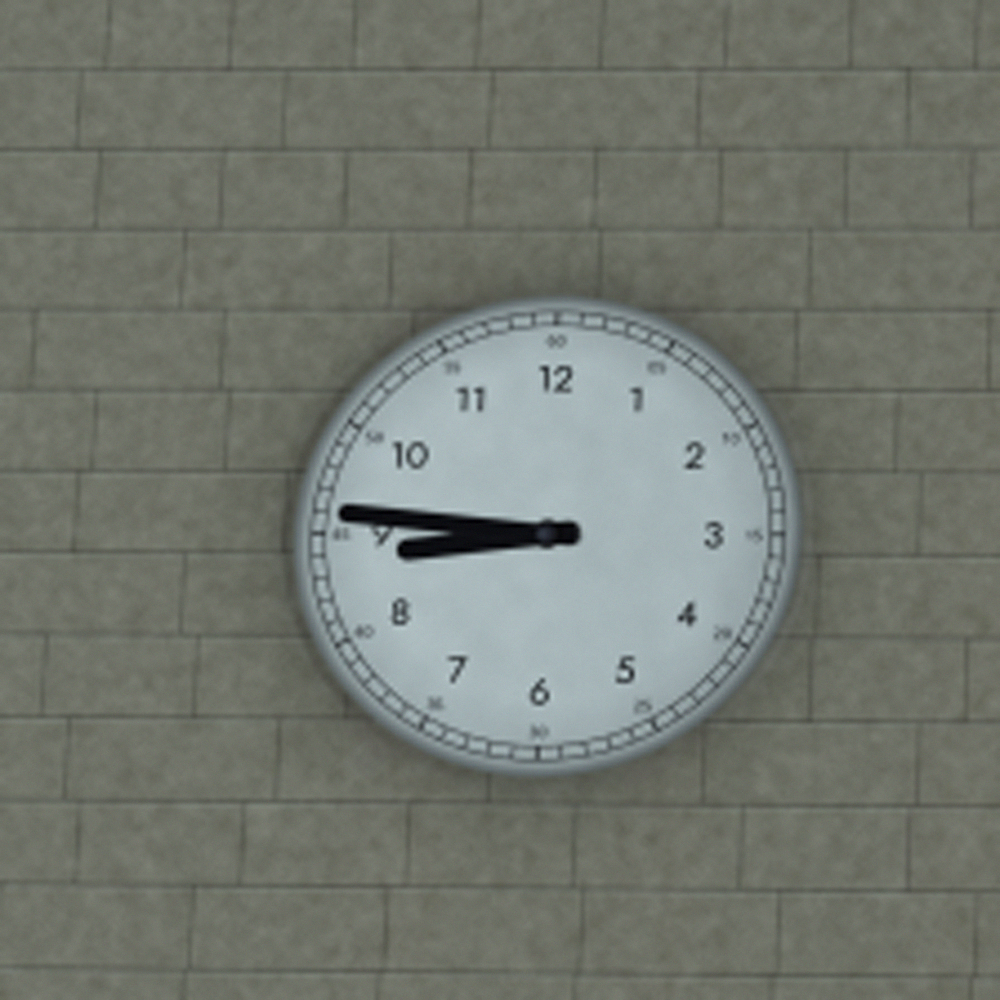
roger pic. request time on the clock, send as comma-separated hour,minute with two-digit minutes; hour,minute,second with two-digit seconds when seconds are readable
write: 8,46
